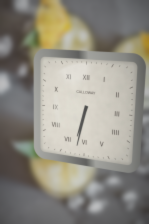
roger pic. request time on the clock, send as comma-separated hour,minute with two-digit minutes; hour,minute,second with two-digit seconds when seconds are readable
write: 6,32
